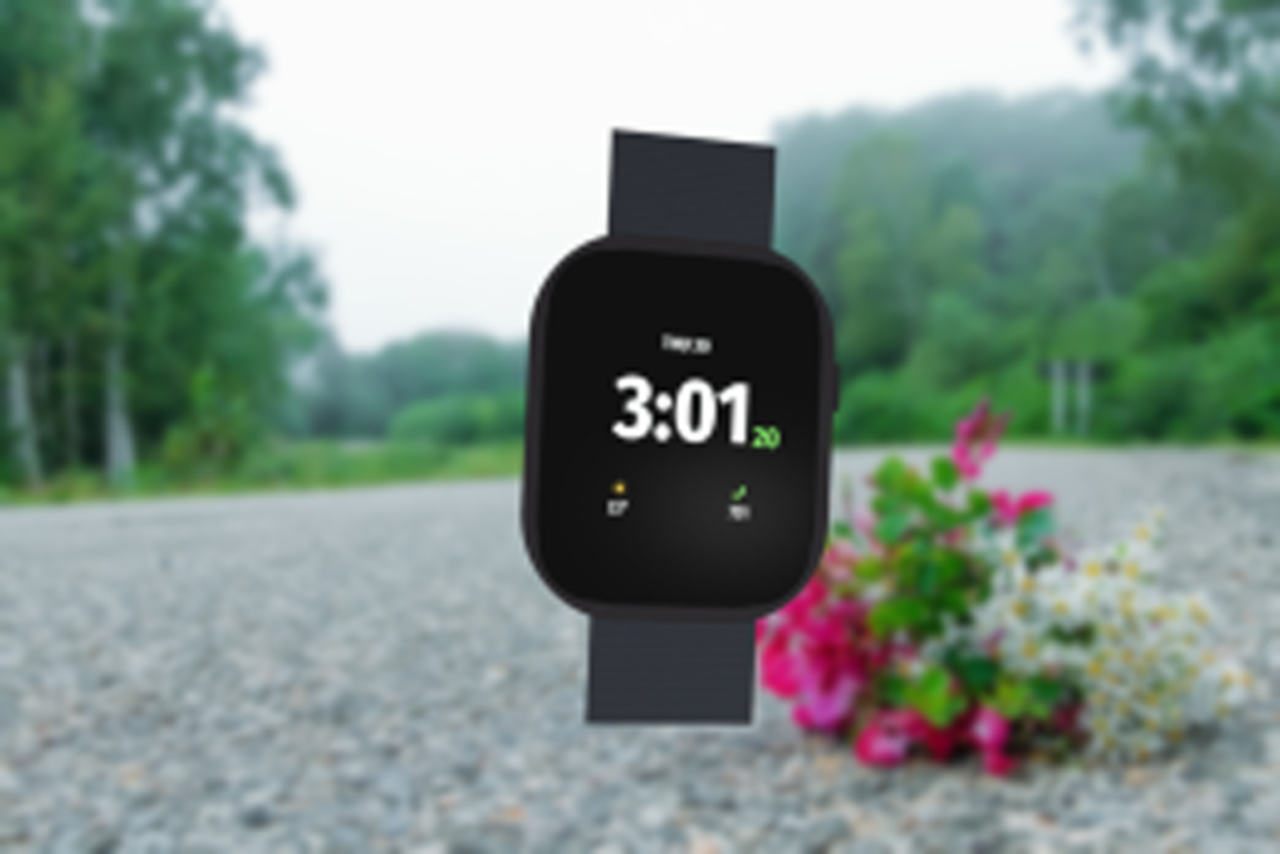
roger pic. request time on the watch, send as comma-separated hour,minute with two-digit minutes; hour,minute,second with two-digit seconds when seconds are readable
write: 3,01
